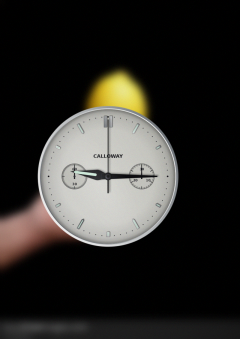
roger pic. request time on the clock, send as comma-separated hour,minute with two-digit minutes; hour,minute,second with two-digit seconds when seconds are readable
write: 9,15
